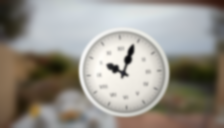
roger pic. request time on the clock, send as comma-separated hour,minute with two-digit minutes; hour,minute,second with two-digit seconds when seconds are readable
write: 10,04
